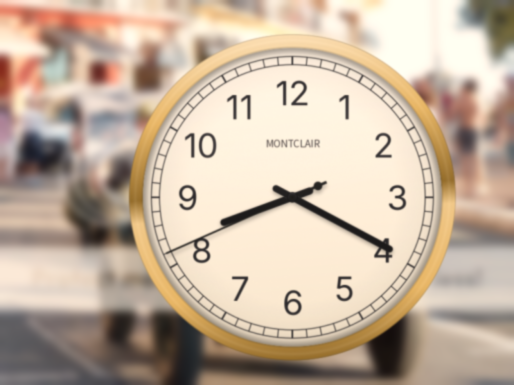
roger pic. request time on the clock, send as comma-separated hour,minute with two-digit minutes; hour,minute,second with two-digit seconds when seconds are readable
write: 8,19,41
